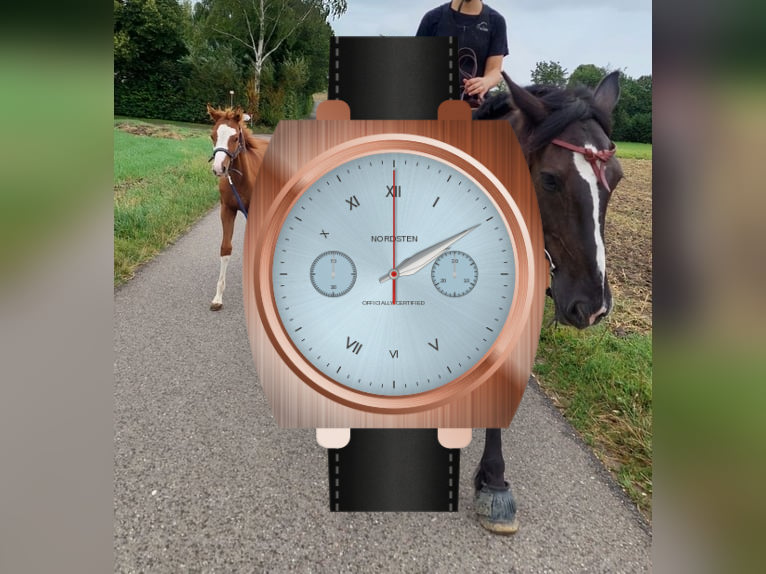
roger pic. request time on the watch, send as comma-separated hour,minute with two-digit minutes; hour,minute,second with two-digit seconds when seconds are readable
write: 2,10
